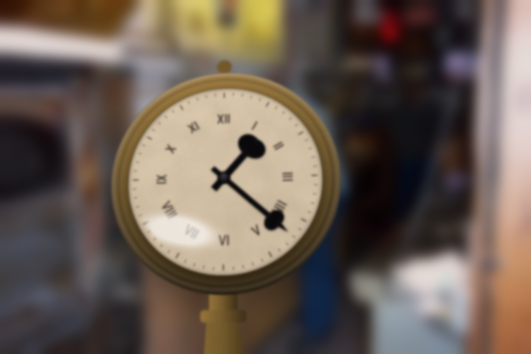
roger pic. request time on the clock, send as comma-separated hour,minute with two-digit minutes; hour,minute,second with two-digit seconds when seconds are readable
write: 1,22
